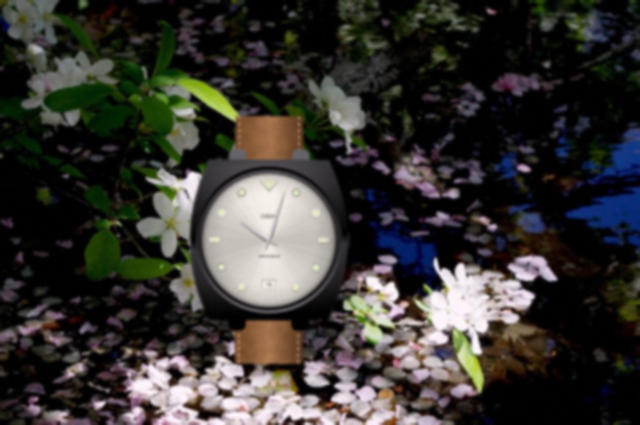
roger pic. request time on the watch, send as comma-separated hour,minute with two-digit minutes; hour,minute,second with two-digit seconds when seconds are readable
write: 10,03
